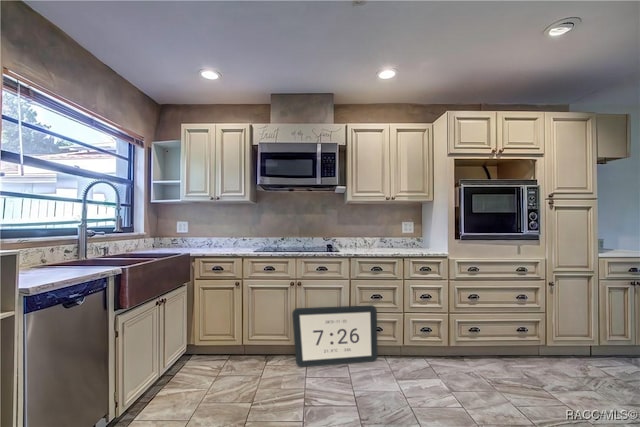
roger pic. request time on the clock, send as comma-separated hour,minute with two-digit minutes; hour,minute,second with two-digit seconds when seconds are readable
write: 7,26
